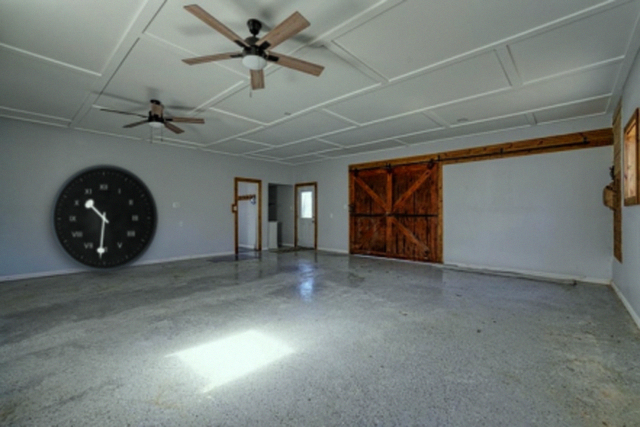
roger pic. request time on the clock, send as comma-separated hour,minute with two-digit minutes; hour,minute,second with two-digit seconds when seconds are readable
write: 10,31
